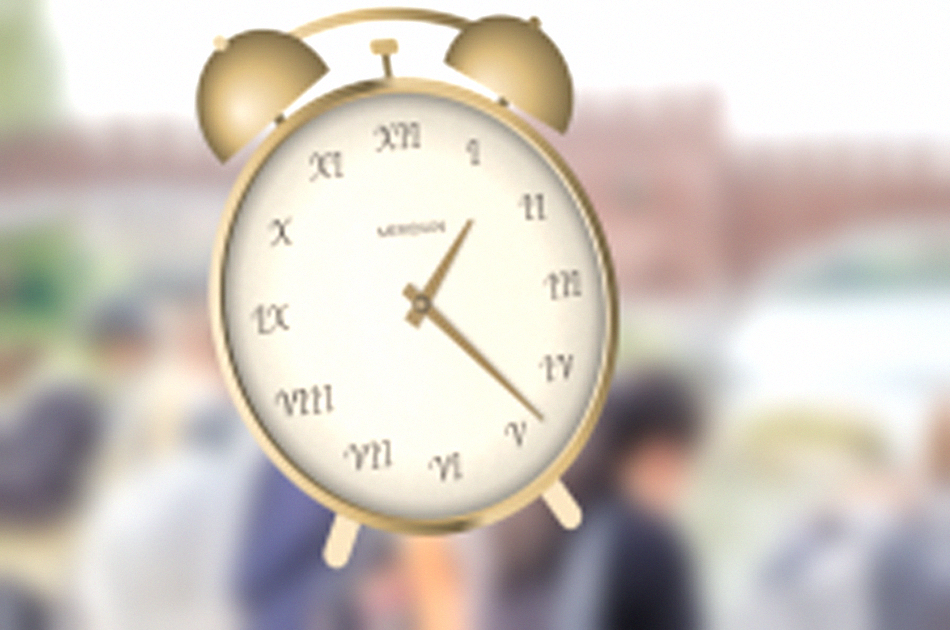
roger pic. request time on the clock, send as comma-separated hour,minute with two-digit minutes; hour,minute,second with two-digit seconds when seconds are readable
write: 1,23
